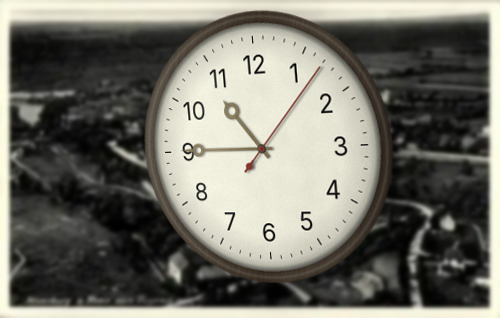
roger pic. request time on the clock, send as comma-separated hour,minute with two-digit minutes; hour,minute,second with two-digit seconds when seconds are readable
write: 10,45,07
